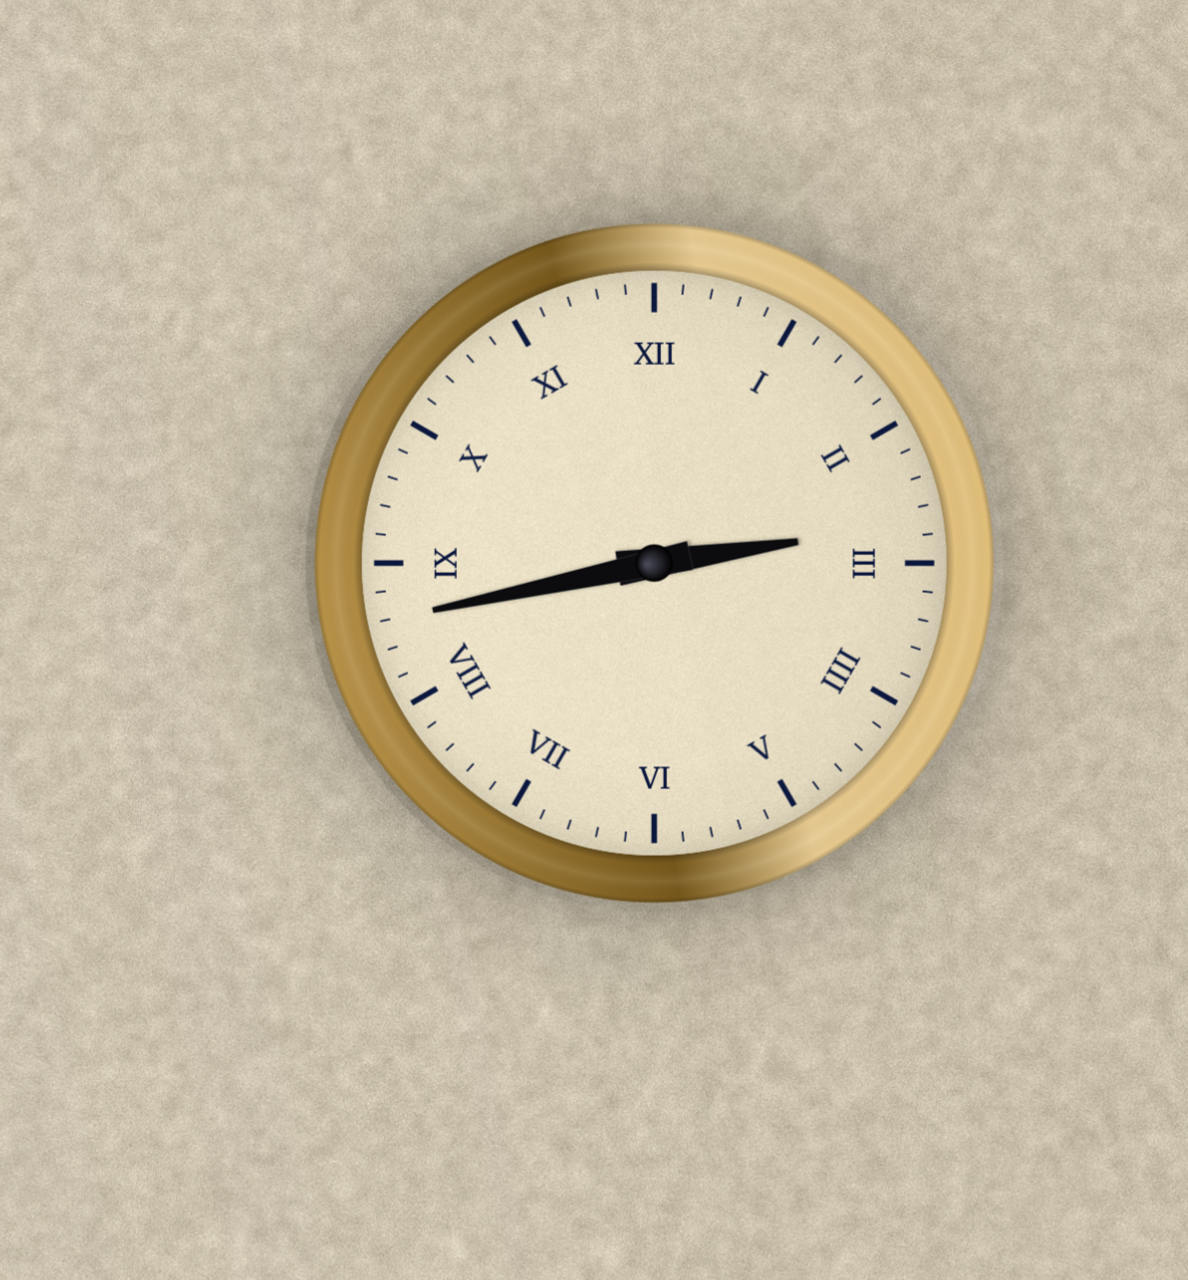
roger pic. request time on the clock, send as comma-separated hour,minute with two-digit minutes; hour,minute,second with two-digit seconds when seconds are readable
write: 2,43
